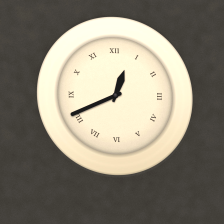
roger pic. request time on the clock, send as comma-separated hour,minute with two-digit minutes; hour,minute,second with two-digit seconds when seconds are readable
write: 12,41
